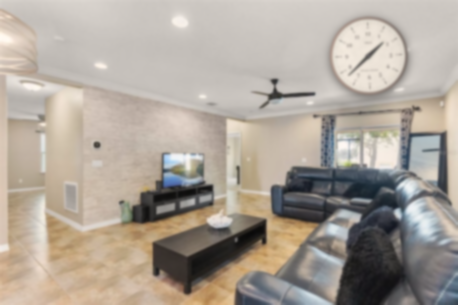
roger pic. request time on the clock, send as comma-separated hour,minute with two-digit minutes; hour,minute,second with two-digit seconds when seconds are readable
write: 1,38
